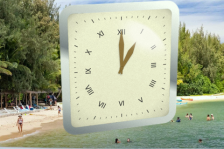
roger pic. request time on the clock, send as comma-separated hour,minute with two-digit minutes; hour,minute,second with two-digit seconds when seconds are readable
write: 1,00
